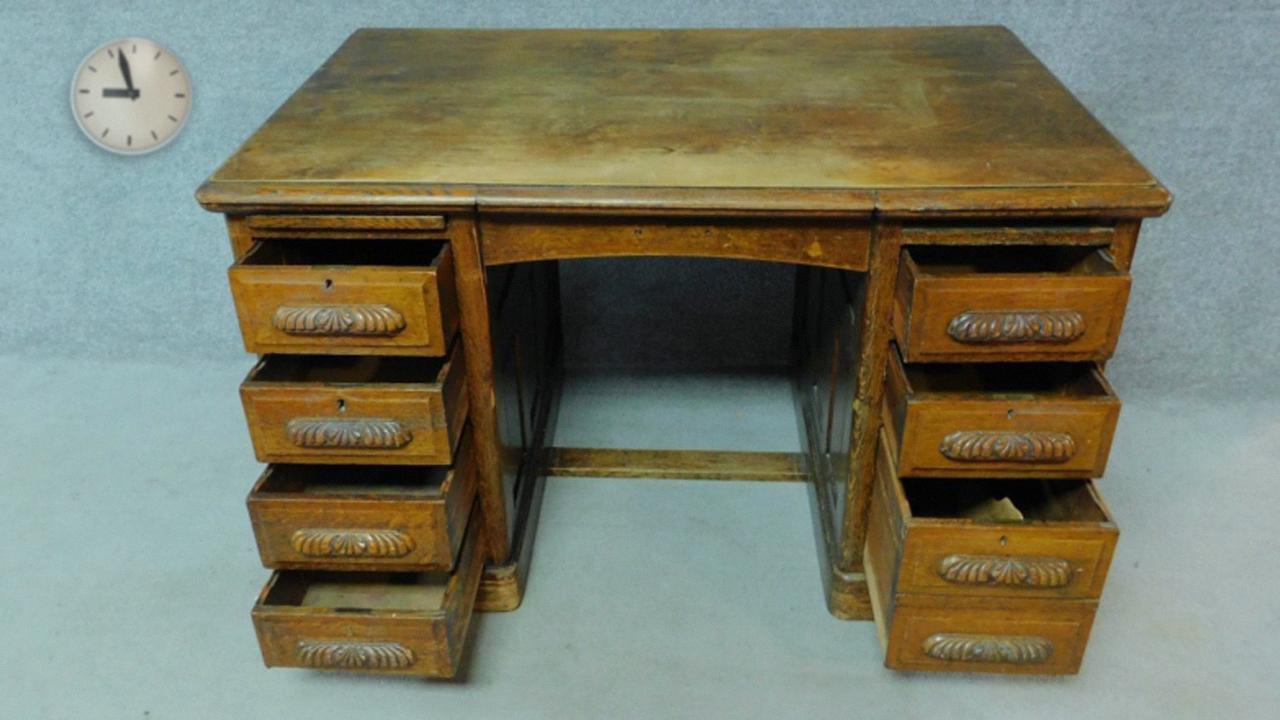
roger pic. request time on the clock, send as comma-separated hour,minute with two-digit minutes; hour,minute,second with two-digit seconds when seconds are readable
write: 8,57
